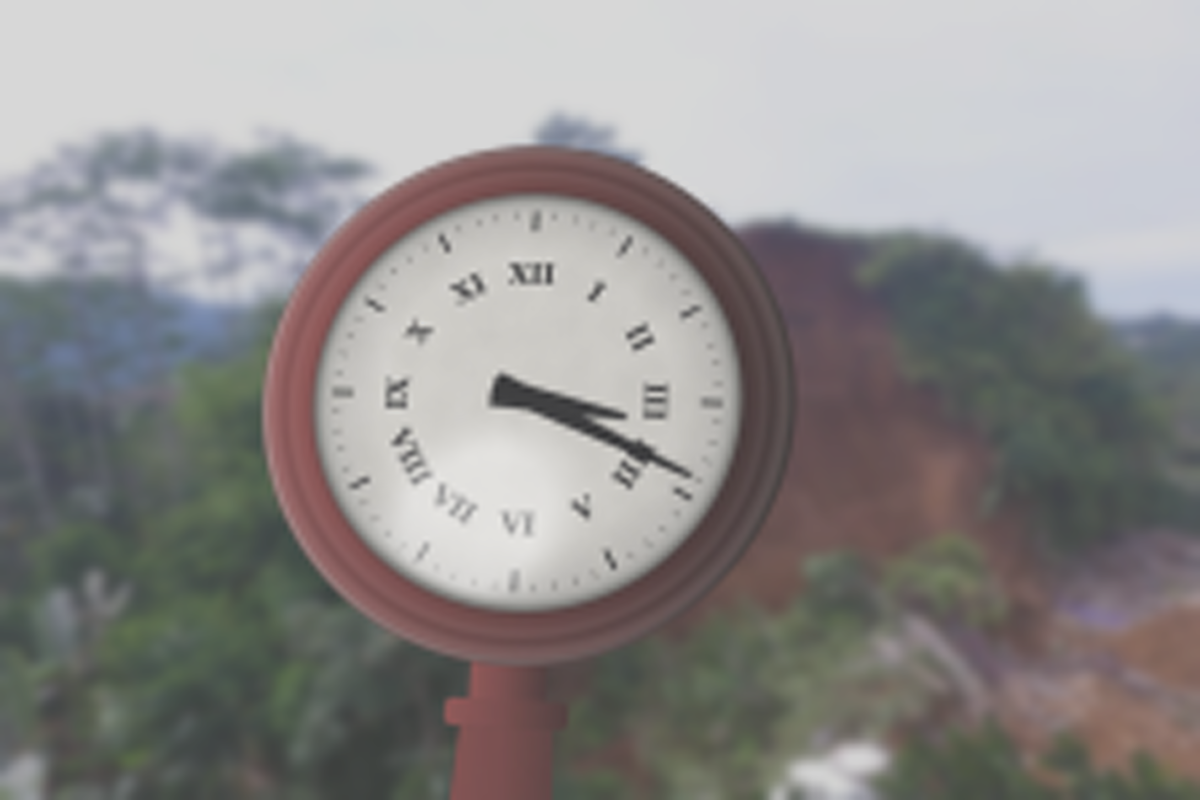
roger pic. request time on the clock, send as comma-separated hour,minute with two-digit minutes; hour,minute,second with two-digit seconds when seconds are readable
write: 3,19
